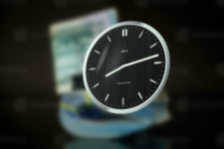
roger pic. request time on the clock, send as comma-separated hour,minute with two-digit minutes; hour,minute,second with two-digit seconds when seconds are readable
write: 8,13
